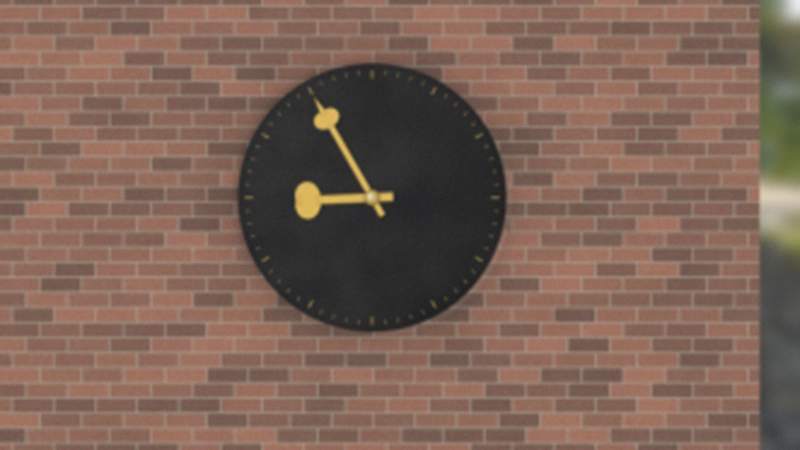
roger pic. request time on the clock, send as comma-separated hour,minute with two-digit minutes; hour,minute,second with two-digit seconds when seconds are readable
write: 8,55
